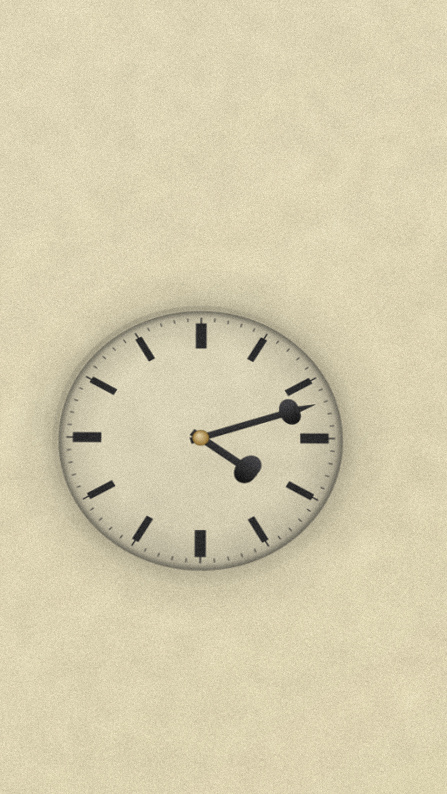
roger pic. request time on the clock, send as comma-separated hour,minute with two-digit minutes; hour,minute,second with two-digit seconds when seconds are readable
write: 4,12
